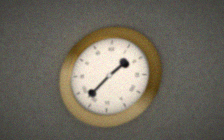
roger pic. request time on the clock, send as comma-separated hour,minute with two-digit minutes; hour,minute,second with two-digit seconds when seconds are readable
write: 1,37
